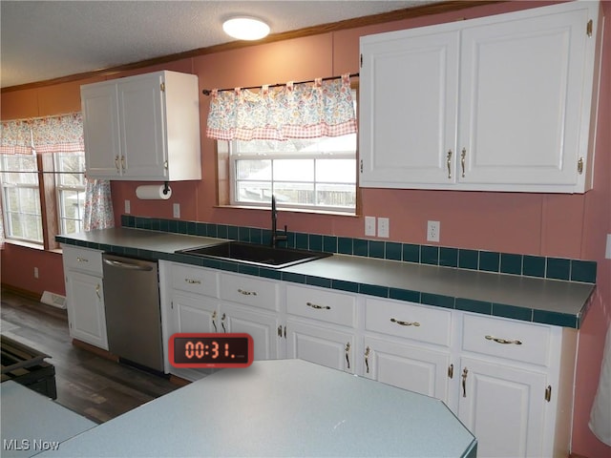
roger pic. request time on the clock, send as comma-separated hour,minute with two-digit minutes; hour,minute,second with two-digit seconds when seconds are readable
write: 0,31
